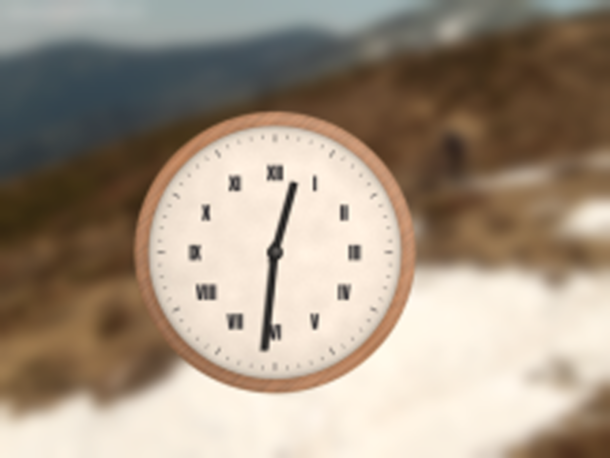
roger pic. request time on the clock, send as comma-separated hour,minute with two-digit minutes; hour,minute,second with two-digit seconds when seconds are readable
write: 12,31
